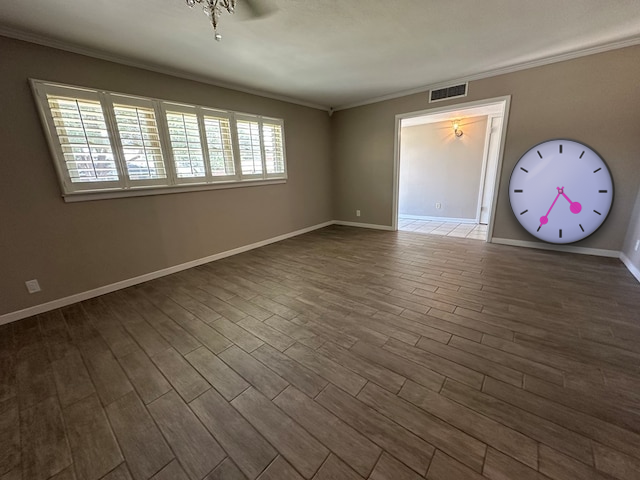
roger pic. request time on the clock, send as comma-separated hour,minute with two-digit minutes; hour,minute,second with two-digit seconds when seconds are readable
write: 4,35
